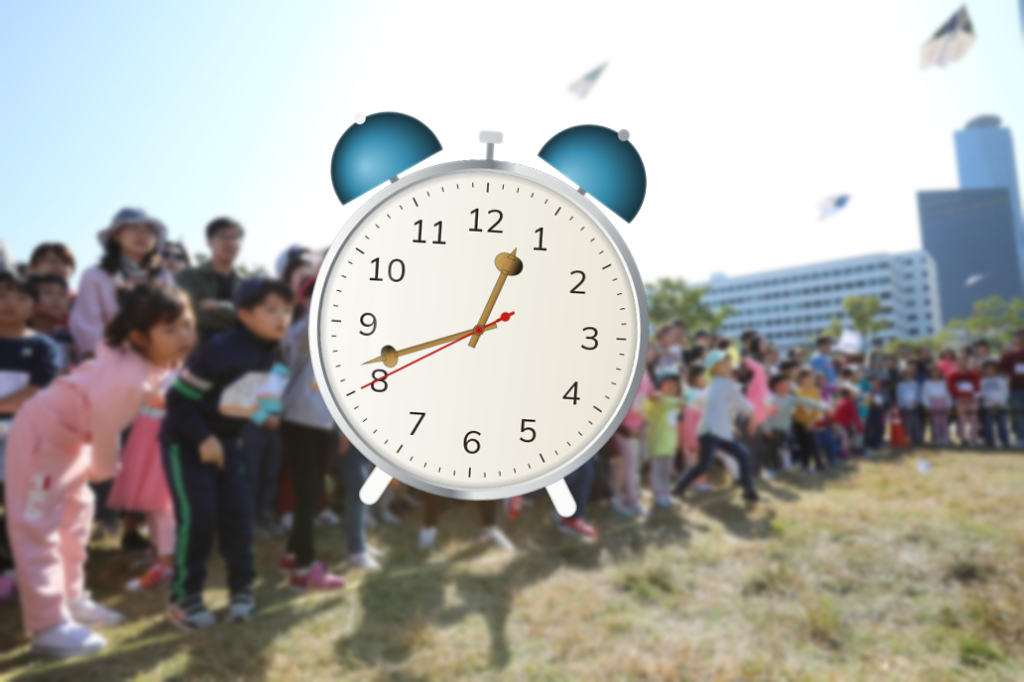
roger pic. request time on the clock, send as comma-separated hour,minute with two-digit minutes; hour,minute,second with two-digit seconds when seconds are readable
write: 12,41,40
